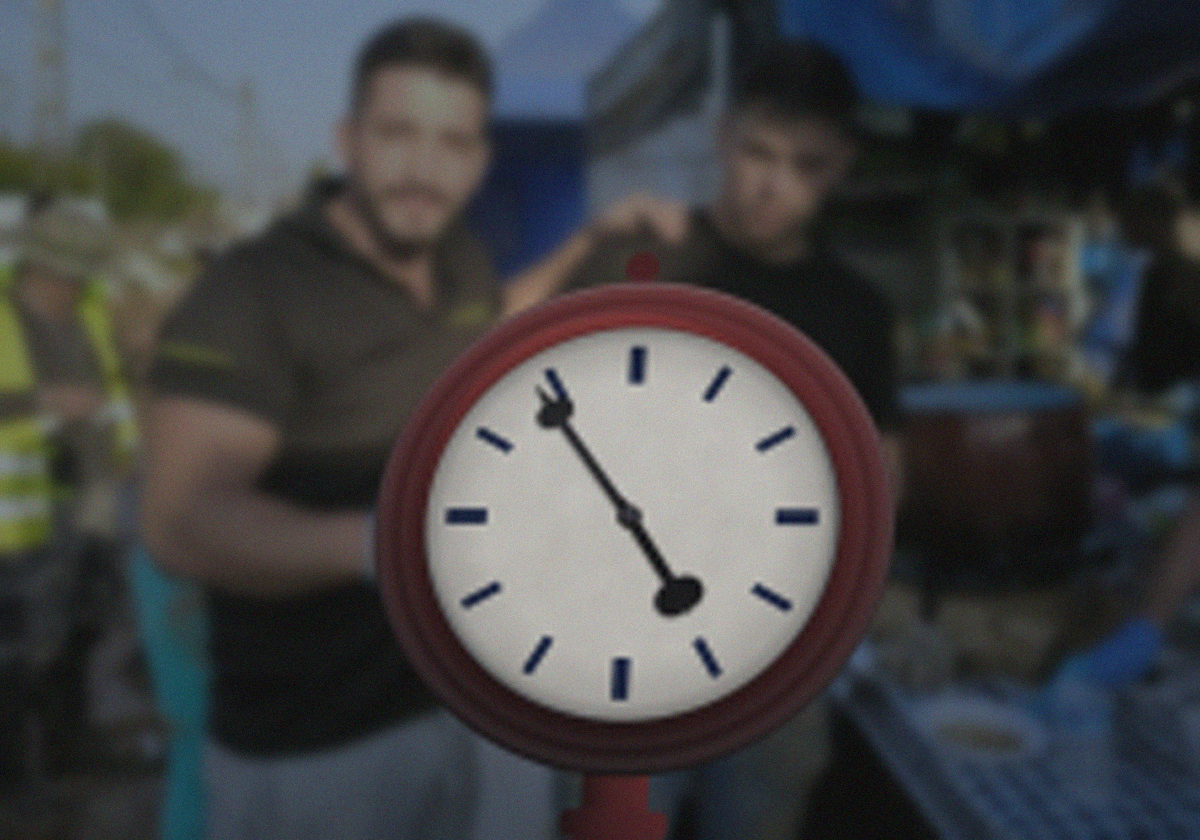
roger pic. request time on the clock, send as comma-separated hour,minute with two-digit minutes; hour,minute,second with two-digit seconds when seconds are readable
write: 4,54
